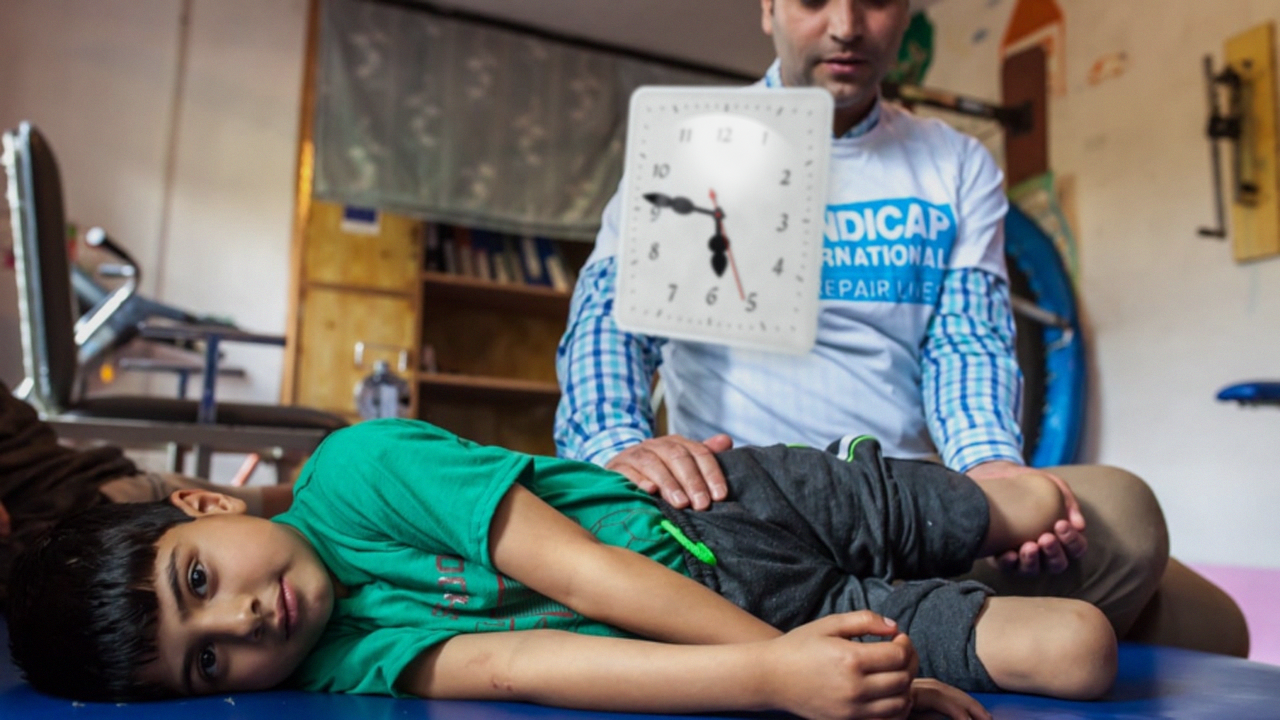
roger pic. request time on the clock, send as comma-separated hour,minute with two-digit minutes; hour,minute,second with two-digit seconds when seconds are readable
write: 5,46,26
